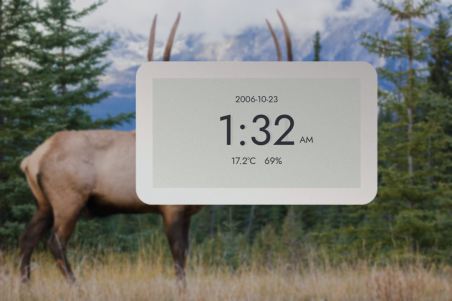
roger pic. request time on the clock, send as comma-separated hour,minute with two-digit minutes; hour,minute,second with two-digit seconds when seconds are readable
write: 1,32
